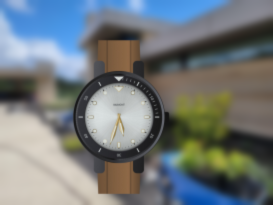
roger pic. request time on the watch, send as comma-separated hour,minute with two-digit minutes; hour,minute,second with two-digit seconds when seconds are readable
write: 5,33
